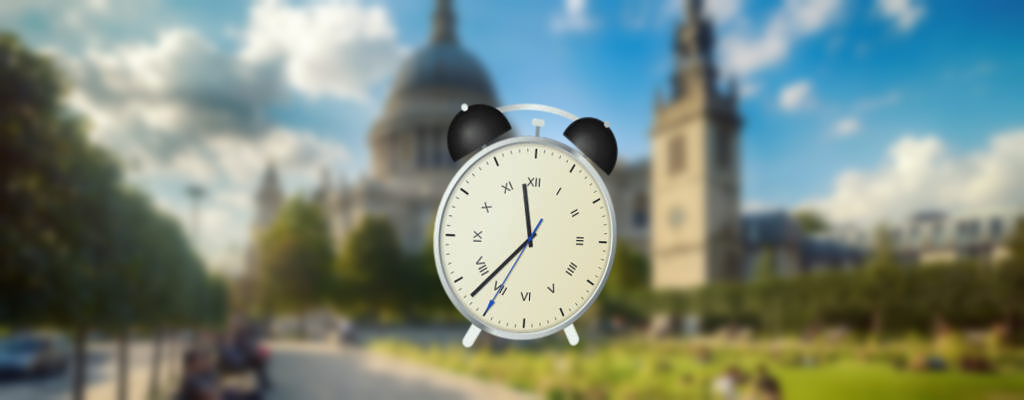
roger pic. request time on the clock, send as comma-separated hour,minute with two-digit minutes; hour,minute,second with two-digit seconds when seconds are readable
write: 11,37,35
